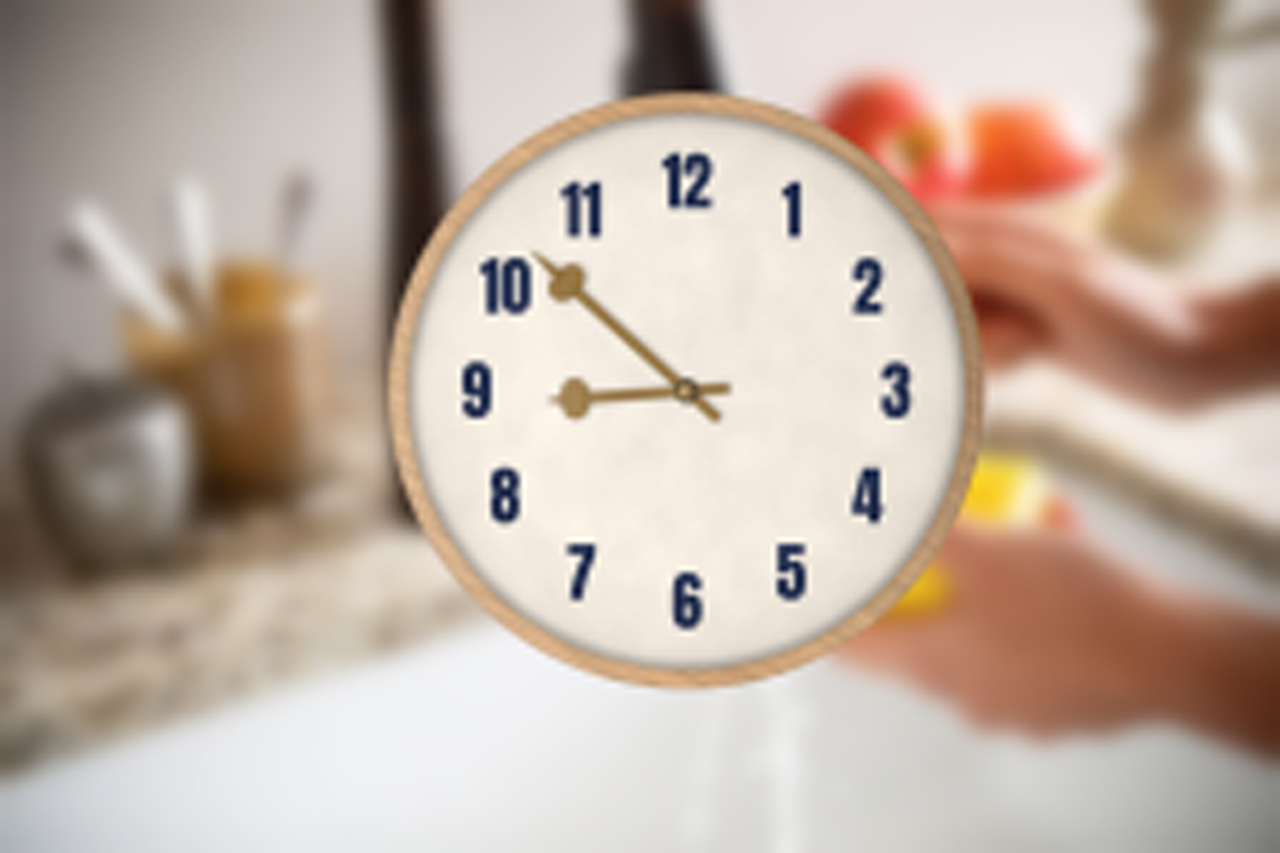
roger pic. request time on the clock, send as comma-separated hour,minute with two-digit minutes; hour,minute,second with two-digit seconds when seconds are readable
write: 8,52
